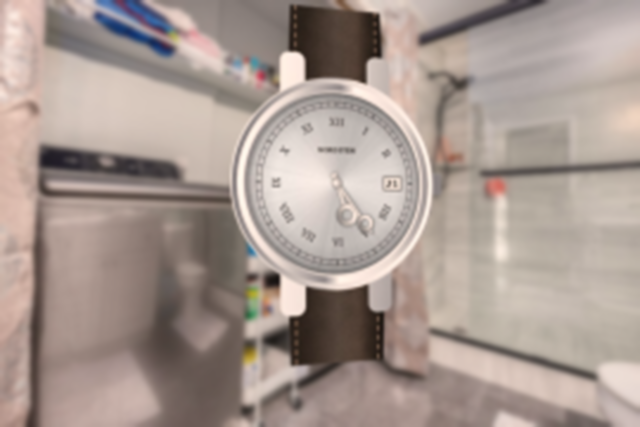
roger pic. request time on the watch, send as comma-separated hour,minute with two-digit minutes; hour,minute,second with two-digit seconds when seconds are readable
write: 5,24
